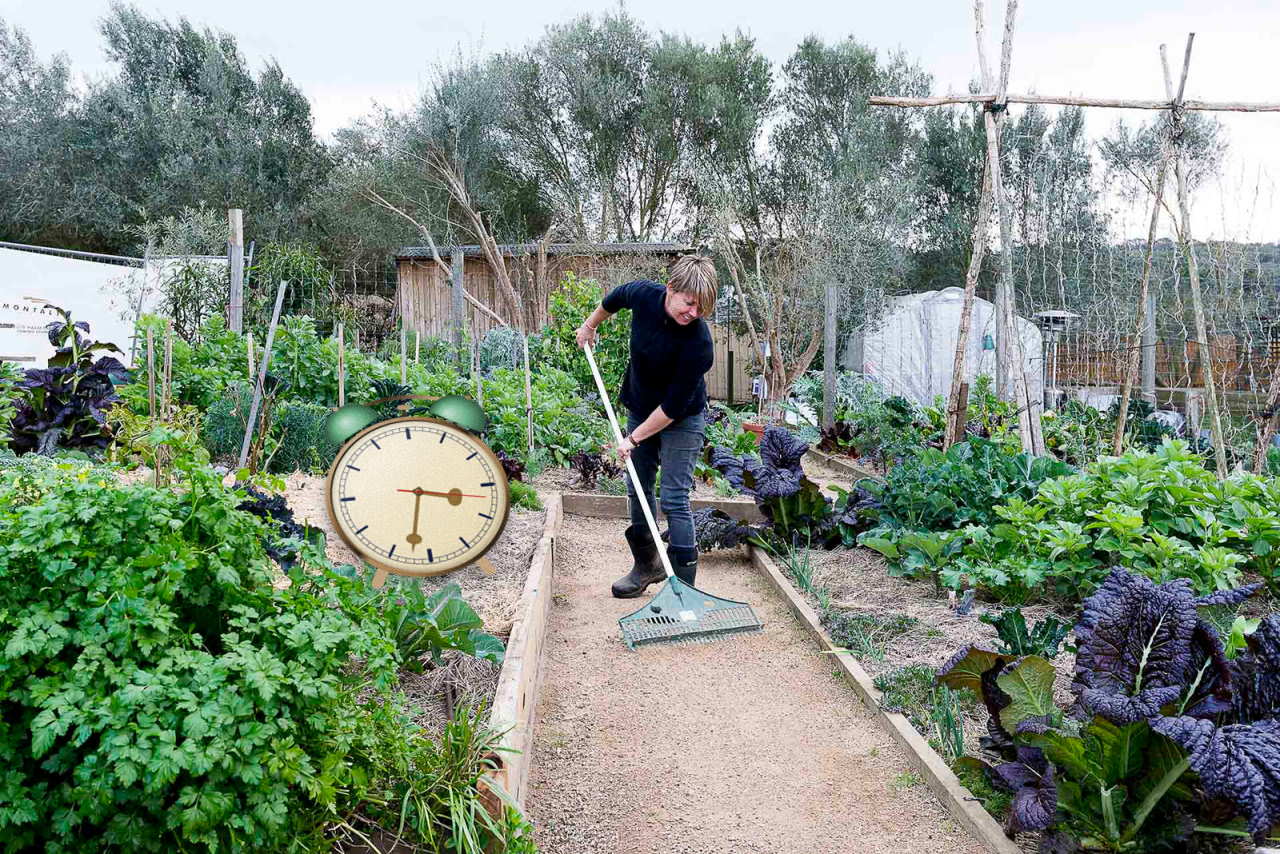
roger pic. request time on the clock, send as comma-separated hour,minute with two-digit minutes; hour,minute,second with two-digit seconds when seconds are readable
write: 3,32,17
